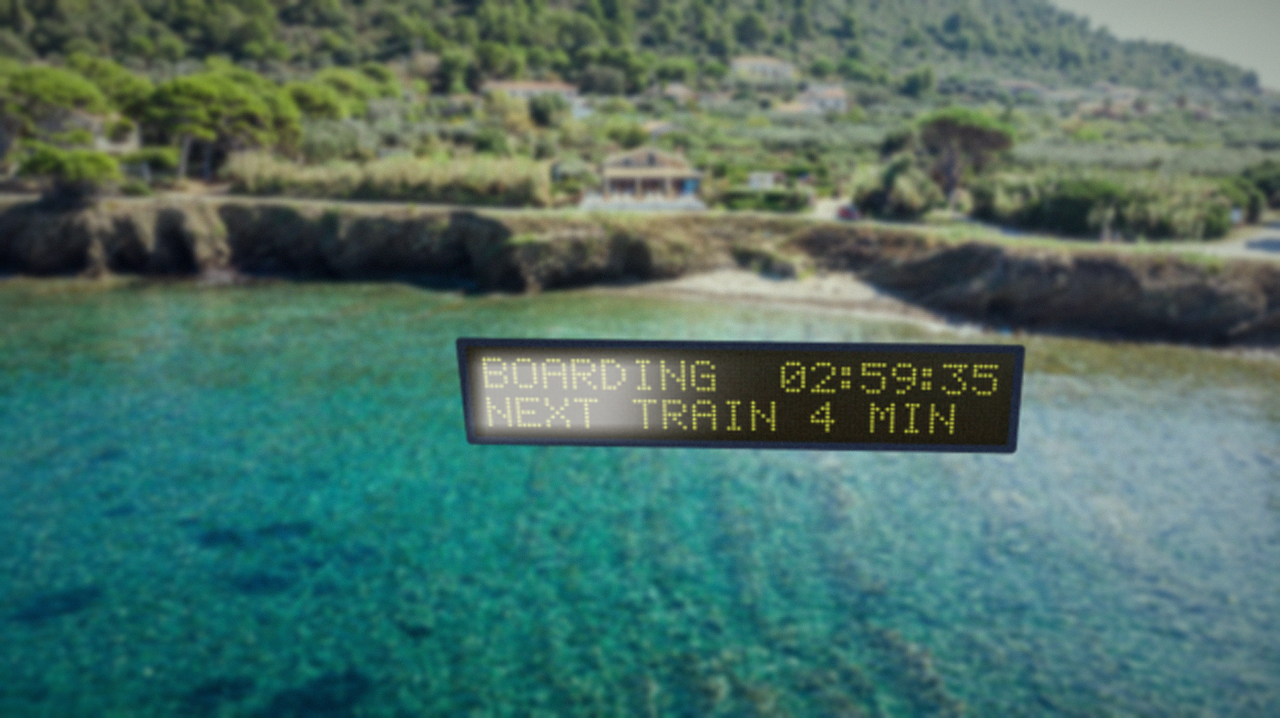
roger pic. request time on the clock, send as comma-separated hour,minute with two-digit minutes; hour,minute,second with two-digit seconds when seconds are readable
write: 2,59,35
